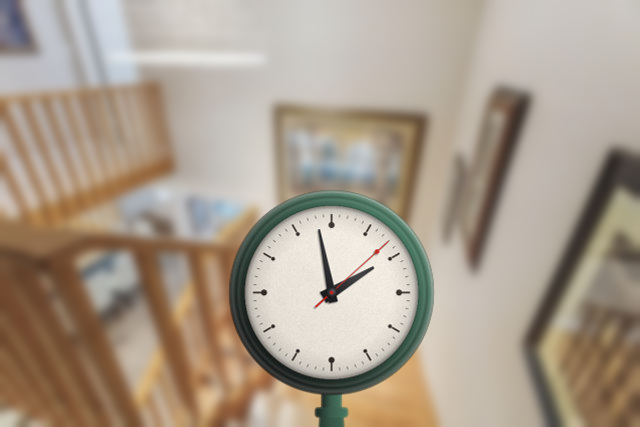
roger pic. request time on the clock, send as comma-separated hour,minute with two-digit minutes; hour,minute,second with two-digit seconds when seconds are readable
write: 1,58,08
